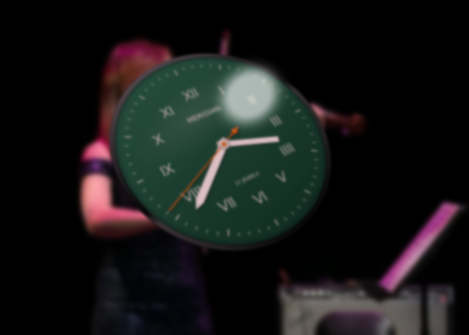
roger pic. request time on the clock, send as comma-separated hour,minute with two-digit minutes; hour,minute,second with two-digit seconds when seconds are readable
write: 3,38,41
